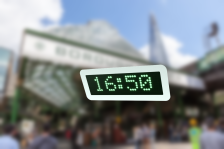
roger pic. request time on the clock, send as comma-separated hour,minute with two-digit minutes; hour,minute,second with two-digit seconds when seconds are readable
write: 16,50
